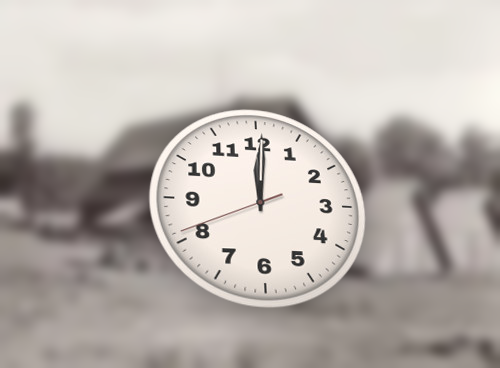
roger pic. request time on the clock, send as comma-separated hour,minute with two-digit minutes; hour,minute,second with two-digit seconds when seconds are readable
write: 12,00,41
